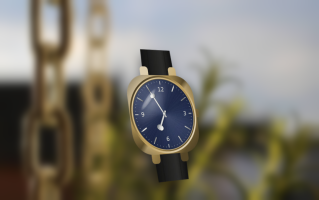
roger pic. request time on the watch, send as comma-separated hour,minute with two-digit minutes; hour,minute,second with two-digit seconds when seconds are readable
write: 6,55
